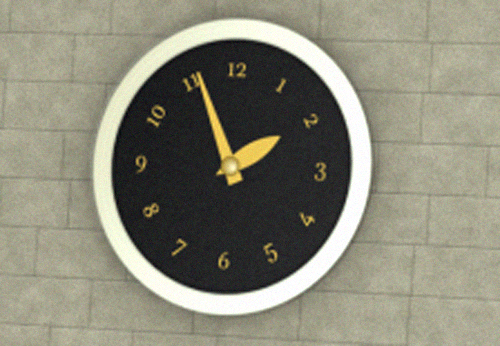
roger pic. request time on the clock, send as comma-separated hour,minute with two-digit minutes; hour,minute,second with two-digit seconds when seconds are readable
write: 1,56
